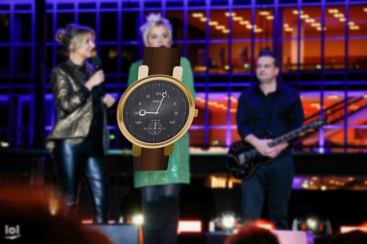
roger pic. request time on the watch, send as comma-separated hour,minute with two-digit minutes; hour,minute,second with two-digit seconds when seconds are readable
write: 9,03
